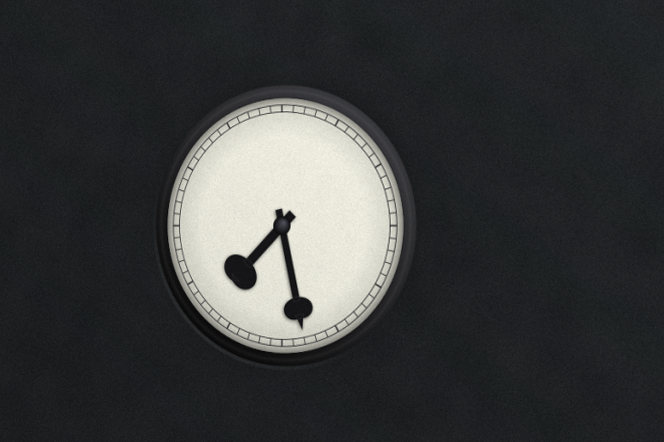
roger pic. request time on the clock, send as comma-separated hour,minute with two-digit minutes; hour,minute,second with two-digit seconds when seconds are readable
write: 7,28
